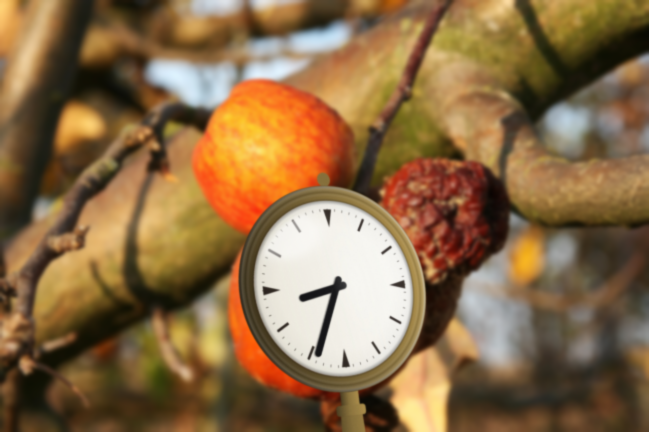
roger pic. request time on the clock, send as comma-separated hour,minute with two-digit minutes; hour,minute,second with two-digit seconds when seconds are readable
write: 8,34
